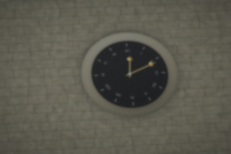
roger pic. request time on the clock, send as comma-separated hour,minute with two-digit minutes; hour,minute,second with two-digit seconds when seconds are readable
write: 12,11
